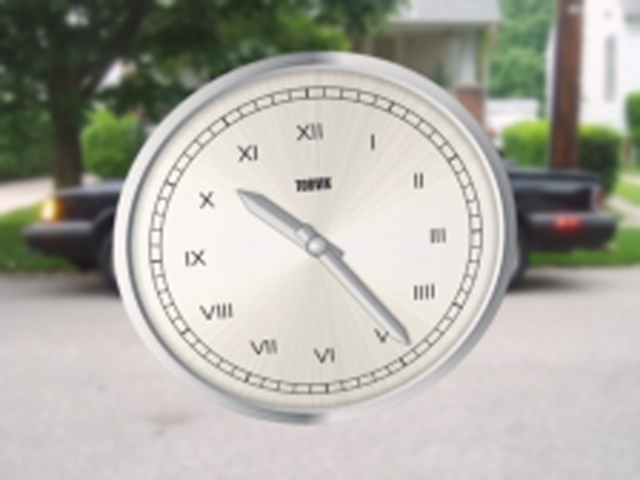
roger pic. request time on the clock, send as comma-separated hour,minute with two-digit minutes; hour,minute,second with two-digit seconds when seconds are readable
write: 10,24
